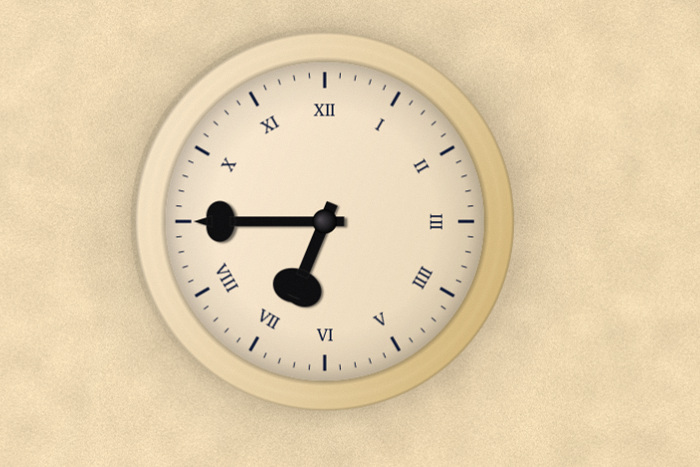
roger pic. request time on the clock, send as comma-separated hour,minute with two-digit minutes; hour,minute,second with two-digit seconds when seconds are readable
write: 6,45
